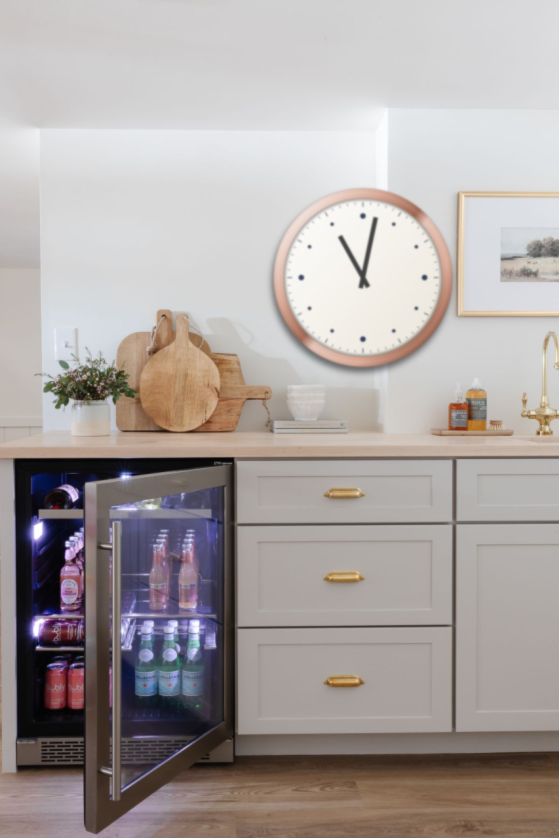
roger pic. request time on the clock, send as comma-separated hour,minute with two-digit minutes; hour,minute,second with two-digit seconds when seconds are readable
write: 11,02
